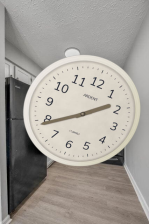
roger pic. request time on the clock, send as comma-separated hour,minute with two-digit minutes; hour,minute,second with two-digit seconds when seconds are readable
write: 1,39
